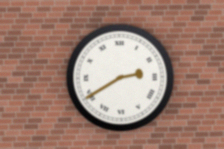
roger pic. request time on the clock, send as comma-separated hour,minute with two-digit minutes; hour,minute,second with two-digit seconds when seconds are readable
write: 2,40
